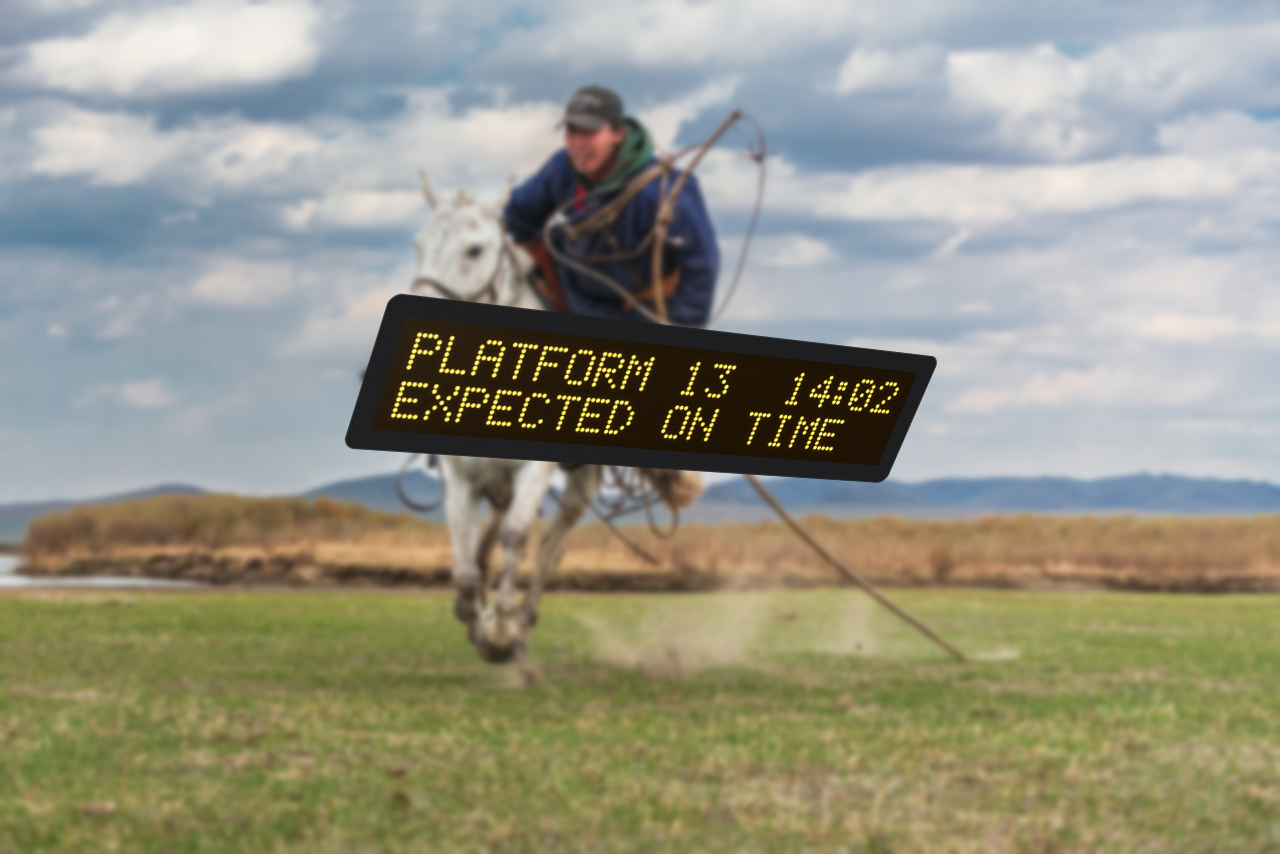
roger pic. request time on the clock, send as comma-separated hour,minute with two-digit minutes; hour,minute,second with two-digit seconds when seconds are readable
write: 14,02
